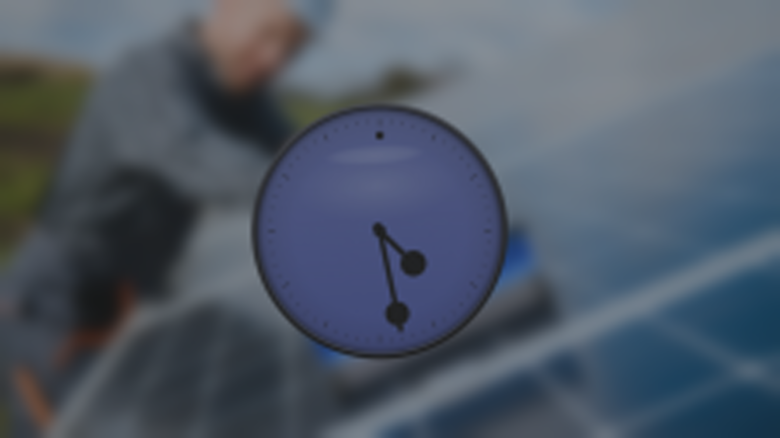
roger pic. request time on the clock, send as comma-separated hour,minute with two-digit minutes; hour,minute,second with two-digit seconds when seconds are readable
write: 4,28
